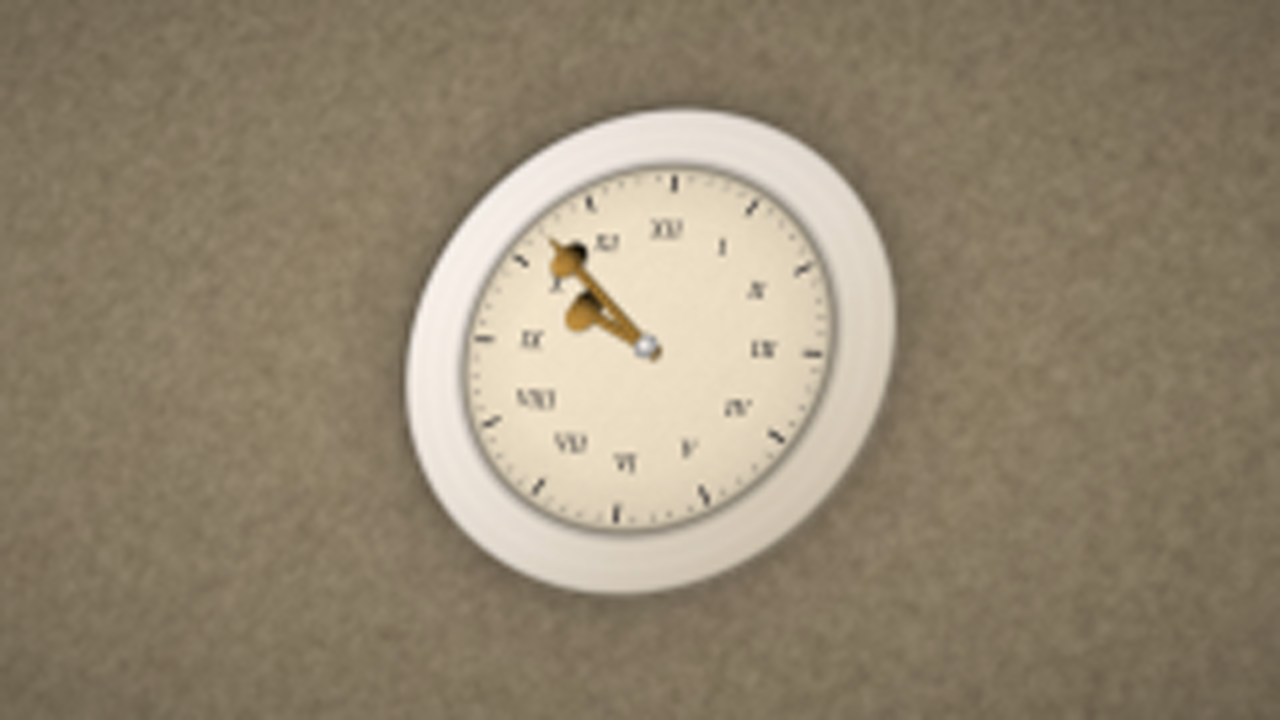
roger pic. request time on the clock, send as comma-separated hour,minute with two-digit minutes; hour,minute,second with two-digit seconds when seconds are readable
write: 9,52
